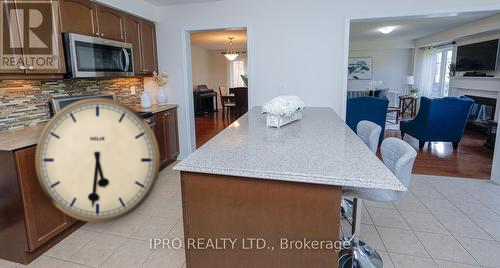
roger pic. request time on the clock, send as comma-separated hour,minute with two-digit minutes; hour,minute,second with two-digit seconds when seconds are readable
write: 5,31
